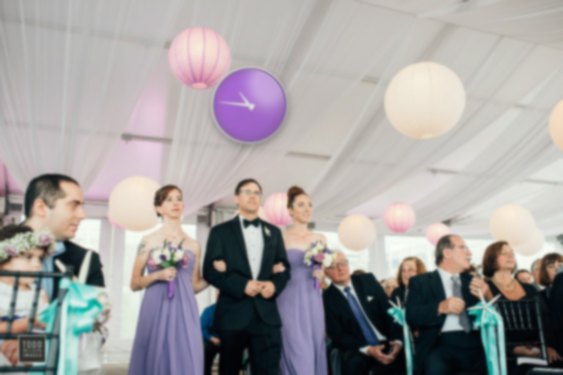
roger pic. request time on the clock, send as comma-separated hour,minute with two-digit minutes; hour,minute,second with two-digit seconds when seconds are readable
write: 10,46
